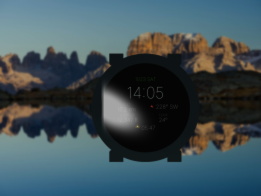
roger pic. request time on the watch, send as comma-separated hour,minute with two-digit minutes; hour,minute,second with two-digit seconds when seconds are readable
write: 14,05
